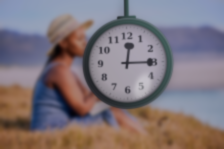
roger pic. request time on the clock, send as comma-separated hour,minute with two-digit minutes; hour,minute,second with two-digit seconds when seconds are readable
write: 12,15
